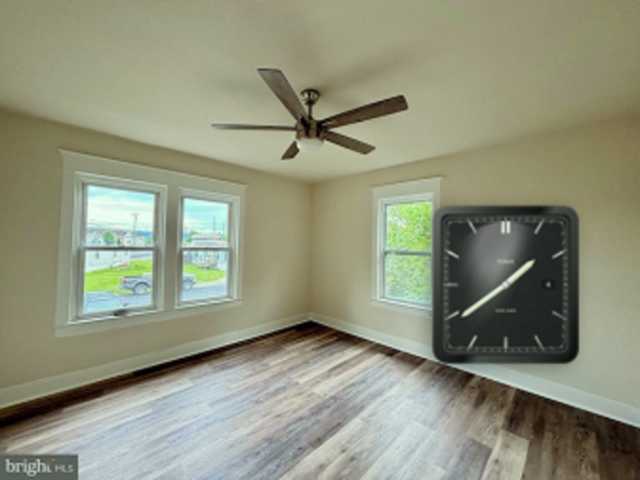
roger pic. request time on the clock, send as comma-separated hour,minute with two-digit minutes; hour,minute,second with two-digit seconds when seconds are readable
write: 1,39
